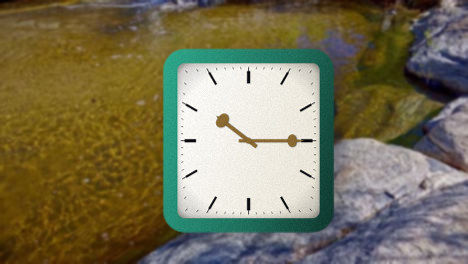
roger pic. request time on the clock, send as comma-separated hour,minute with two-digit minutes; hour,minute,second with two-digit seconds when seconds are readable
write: 10,15
